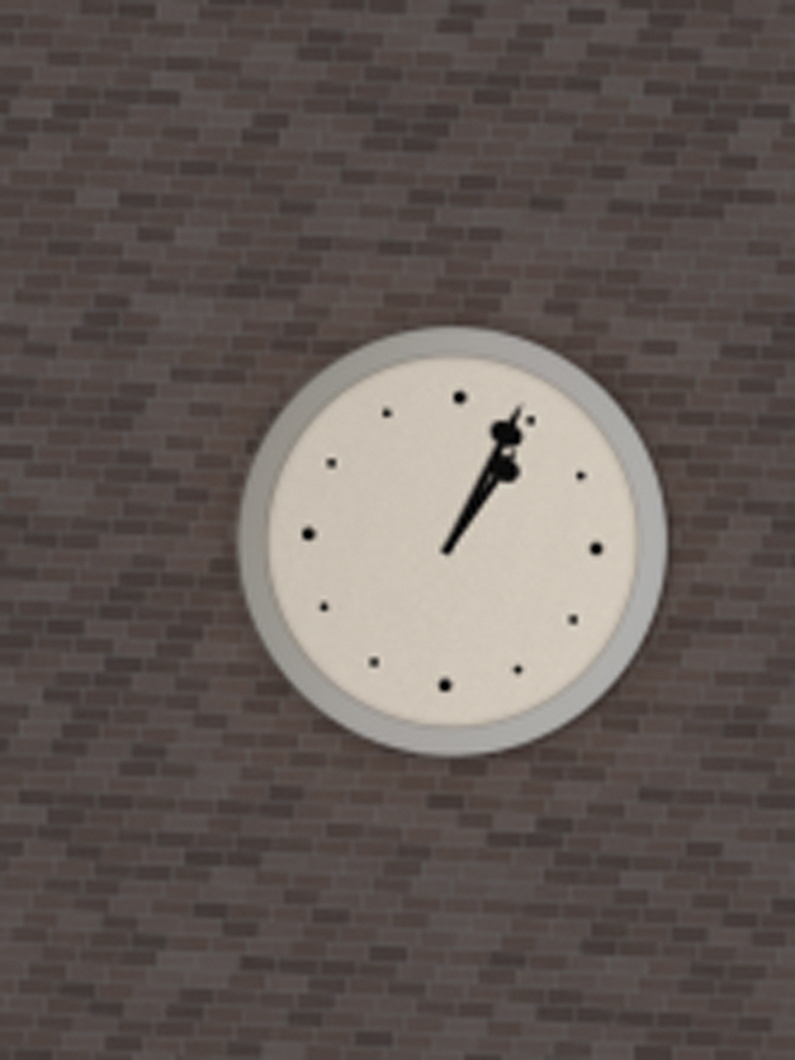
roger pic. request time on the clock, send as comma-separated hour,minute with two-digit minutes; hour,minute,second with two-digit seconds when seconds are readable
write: 1,04
